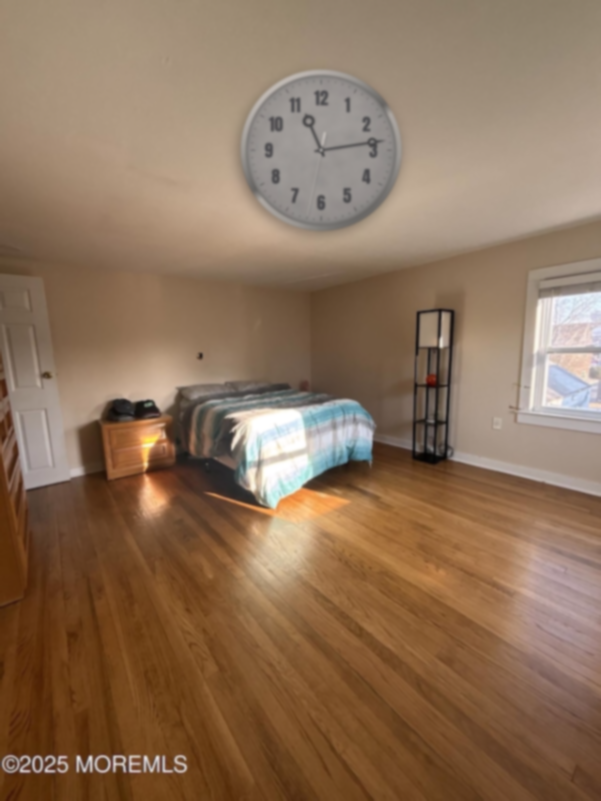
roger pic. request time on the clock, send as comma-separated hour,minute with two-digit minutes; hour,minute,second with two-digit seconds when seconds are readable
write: 11,13,32
